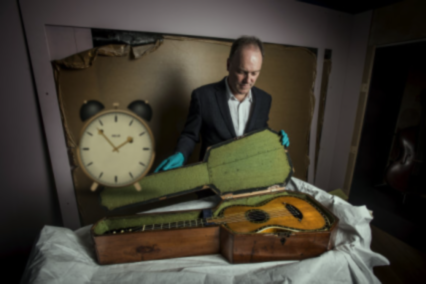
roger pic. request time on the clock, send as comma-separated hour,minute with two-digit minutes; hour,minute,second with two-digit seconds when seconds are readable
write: 1,53
